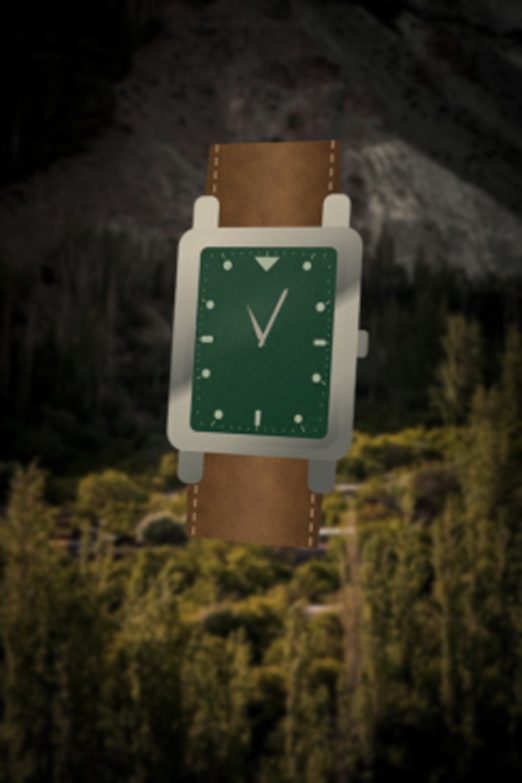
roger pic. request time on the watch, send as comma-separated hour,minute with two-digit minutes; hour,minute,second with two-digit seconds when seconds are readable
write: 11,04
